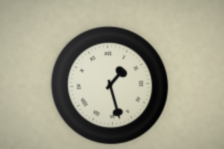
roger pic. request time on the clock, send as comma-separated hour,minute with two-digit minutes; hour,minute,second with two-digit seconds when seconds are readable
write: 1,28
